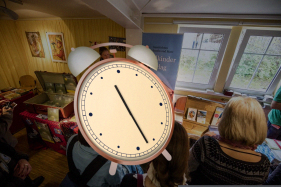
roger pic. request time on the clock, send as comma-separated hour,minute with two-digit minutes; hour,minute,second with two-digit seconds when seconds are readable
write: 11,27
